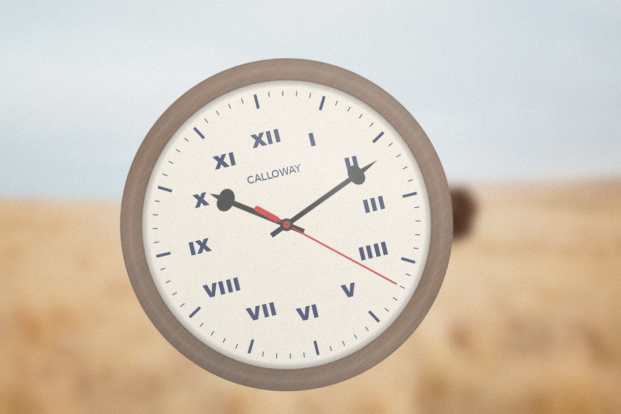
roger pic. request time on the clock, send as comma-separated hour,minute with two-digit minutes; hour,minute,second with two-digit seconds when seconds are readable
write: 10,11,22
